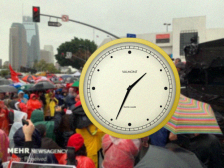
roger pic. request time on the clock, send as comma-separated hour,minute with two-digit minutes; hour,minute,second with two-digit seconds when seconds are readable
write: 1,34
